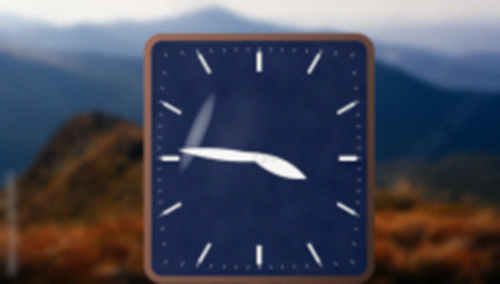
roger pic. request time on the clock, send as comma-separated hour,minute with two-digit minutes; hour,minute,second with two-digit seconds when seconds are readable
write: 3,46
